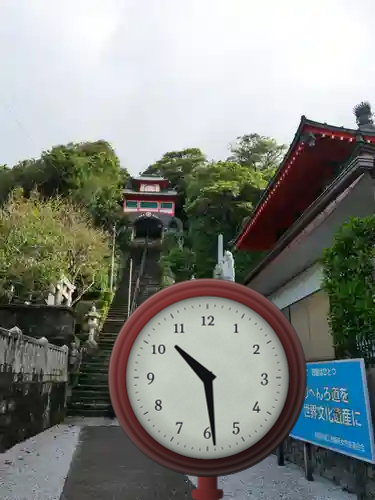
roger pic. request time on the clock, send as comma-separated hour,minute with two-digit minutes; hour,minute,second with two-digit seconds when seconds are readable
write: 10,29
